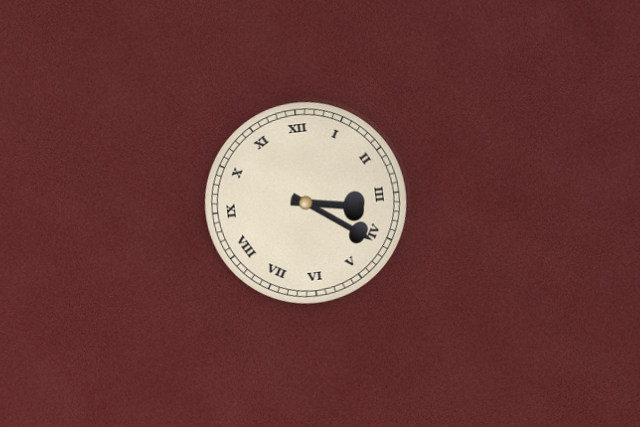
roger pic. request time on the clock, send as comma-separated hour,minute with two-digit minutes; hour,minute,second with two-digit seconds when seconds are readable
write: 3,21
